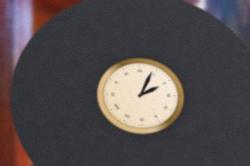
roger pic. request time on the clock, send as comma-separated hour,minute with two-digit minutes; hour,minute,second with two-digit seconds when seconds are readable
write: 2,04
